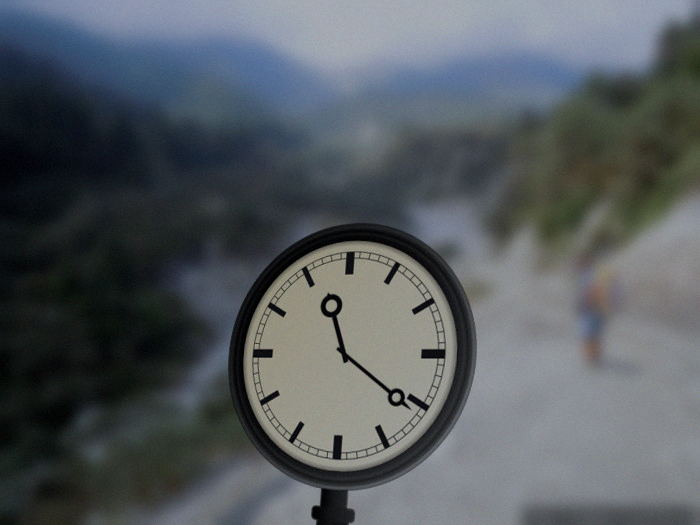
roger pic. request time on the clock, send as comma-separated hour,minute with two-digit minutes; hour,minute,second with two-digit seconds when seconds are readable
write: 11,21
